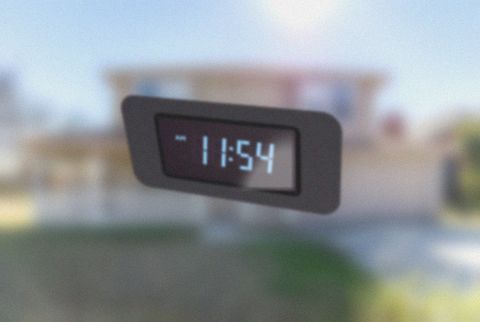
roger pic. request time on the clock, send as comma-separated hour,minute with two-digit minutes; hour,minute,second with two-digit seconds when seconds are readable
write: 11,54
